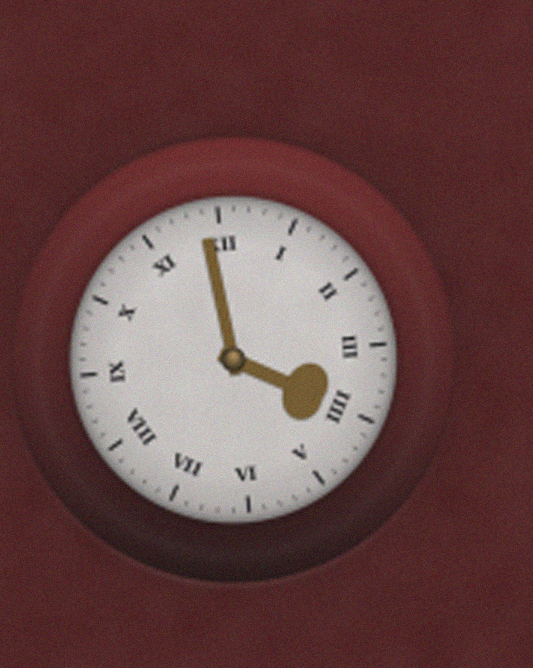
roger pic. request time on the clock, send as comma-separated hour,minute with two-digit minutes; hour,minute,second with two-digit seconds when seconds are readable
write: 3,59
